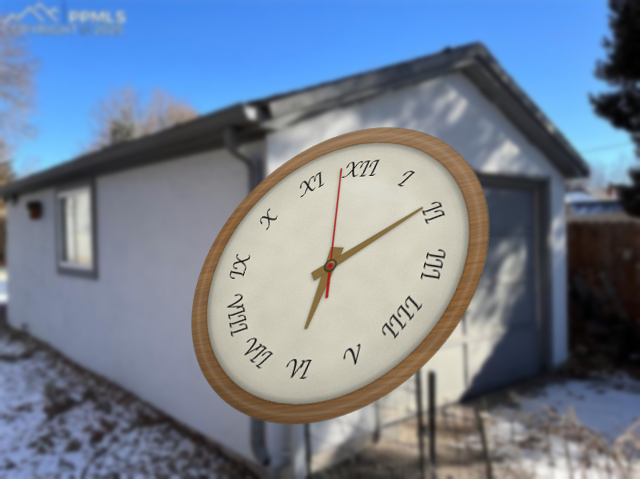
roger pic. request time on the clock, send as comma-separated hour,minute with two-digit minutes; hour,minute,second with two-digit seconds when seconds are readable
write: 6,08,58
